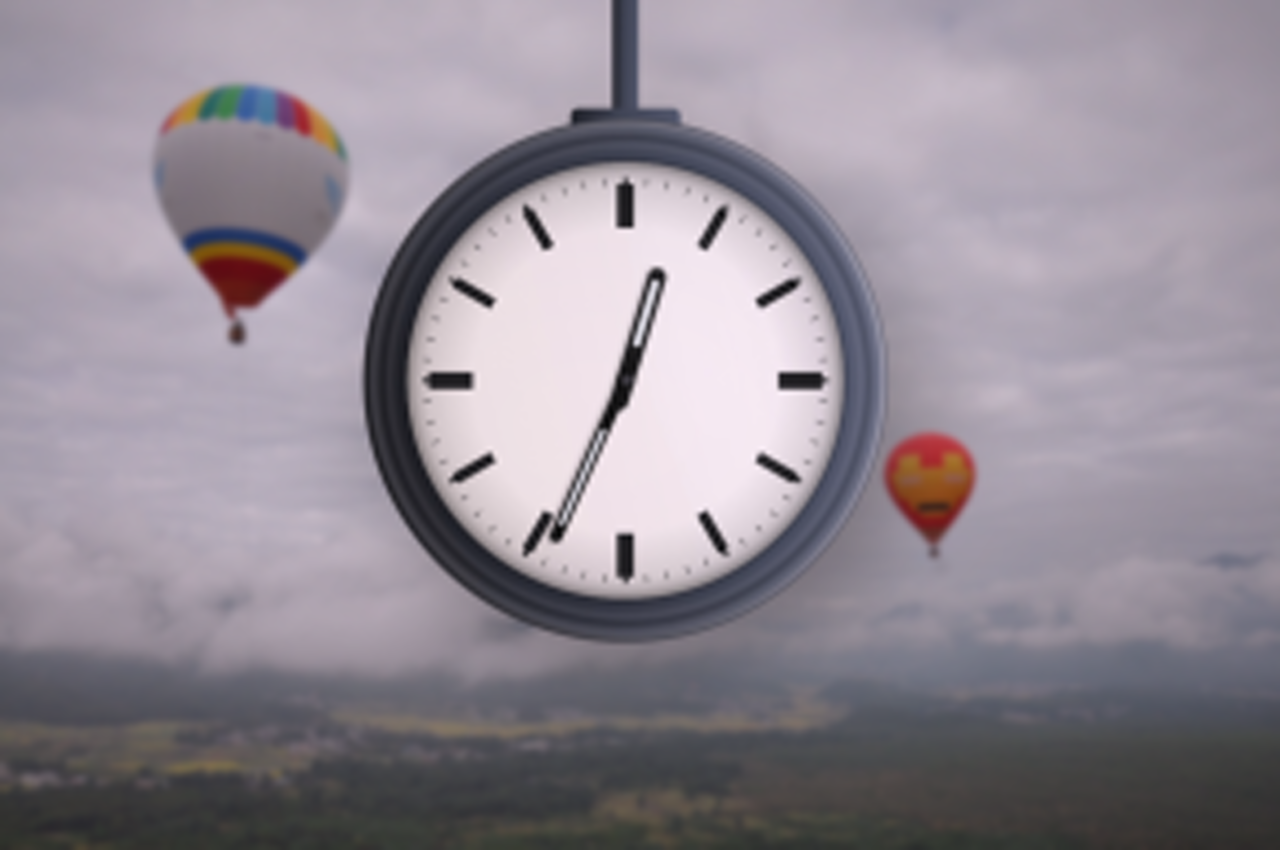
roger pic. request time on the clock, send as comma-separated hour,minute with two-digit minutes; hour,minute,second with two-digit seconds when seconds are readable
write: 12,34
